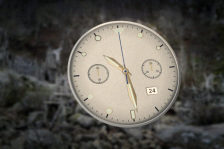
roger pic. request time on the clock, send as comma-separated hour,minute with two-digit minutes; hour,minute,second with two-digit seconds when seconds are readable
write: 10,29
